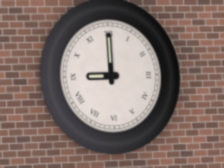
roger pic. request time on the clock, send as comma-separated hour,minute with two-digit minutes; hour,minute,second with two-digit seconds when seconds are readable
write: 9,00
